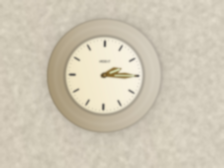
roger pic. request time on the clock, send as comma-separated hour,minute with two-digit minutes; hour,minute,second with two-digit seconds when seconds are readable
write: 2,15
